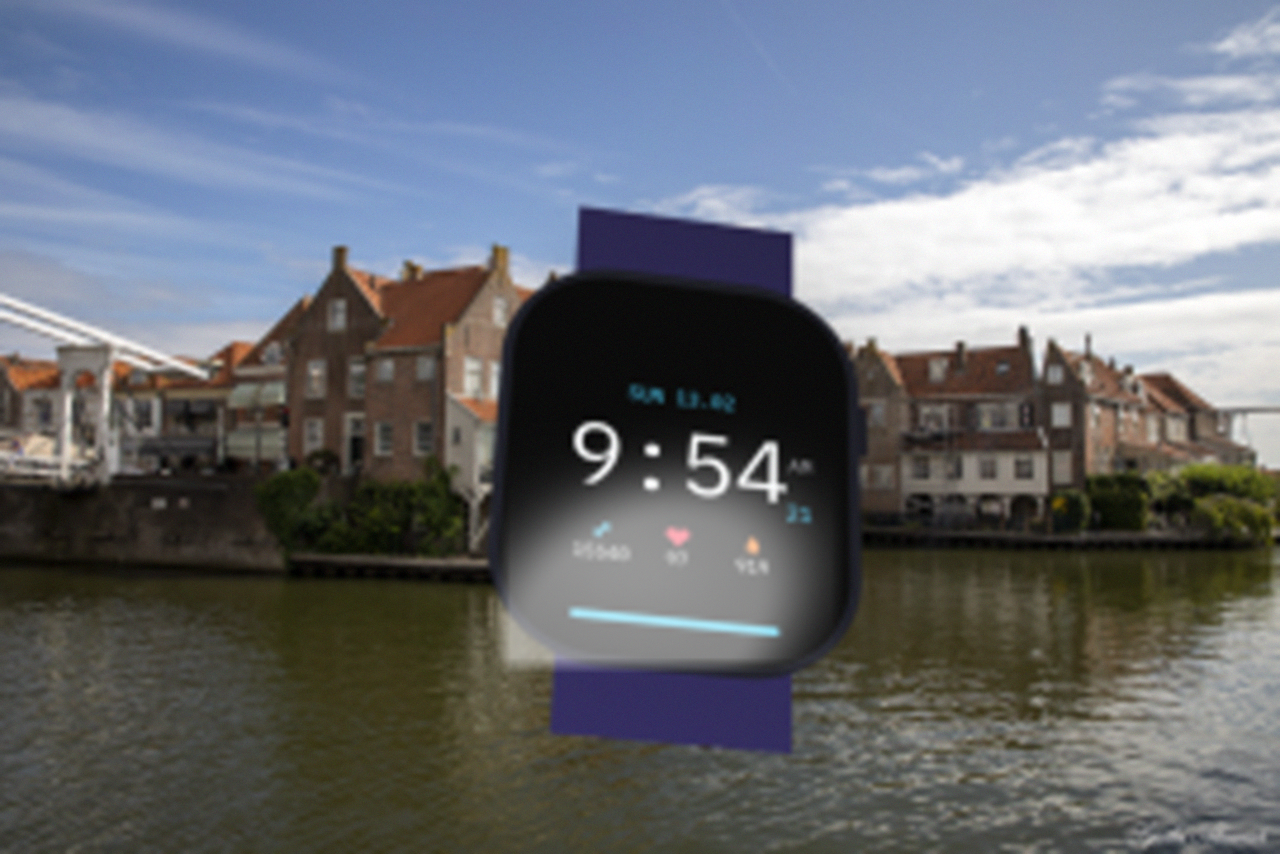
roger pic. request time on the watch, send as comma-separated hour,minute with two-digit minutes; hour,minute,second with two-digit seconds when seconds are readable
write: 9,54
